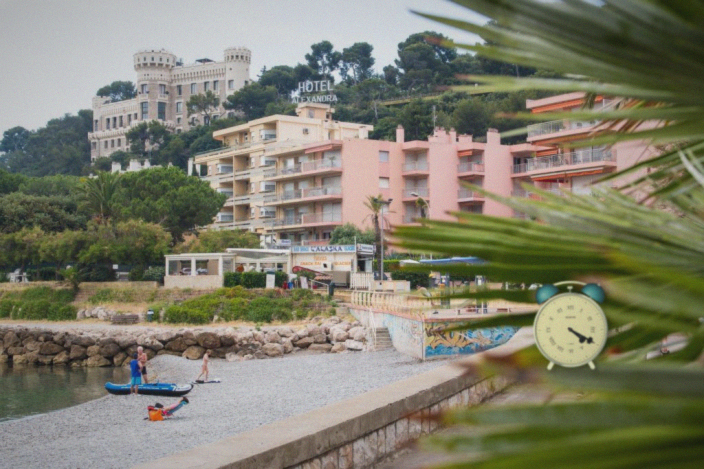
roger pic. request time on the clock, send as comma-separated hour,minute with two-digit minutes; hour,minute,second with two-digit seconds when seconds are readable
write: 4,20
